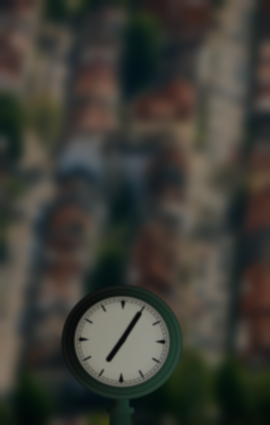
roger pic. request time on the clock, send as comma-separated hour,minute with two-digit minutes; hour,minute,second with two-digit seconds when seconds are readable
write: 7,05
